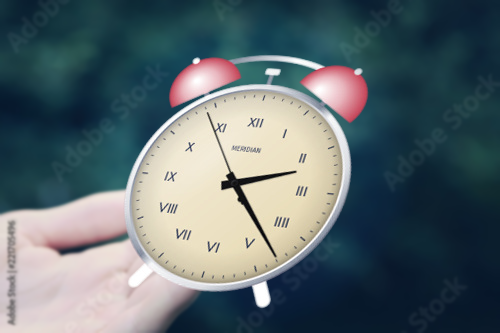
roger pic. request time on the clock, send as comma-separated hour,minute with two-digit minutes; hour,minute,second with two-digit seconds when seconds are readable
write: 2,22,54
